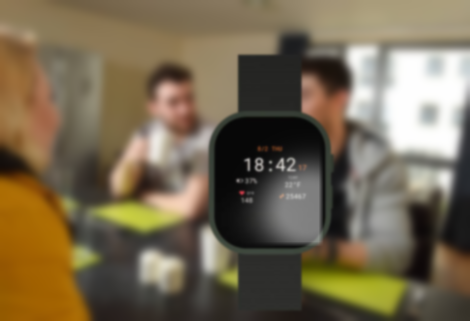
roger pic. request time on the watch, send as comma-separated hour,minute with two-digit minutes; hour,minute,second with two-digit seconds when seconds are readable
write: 18,42
